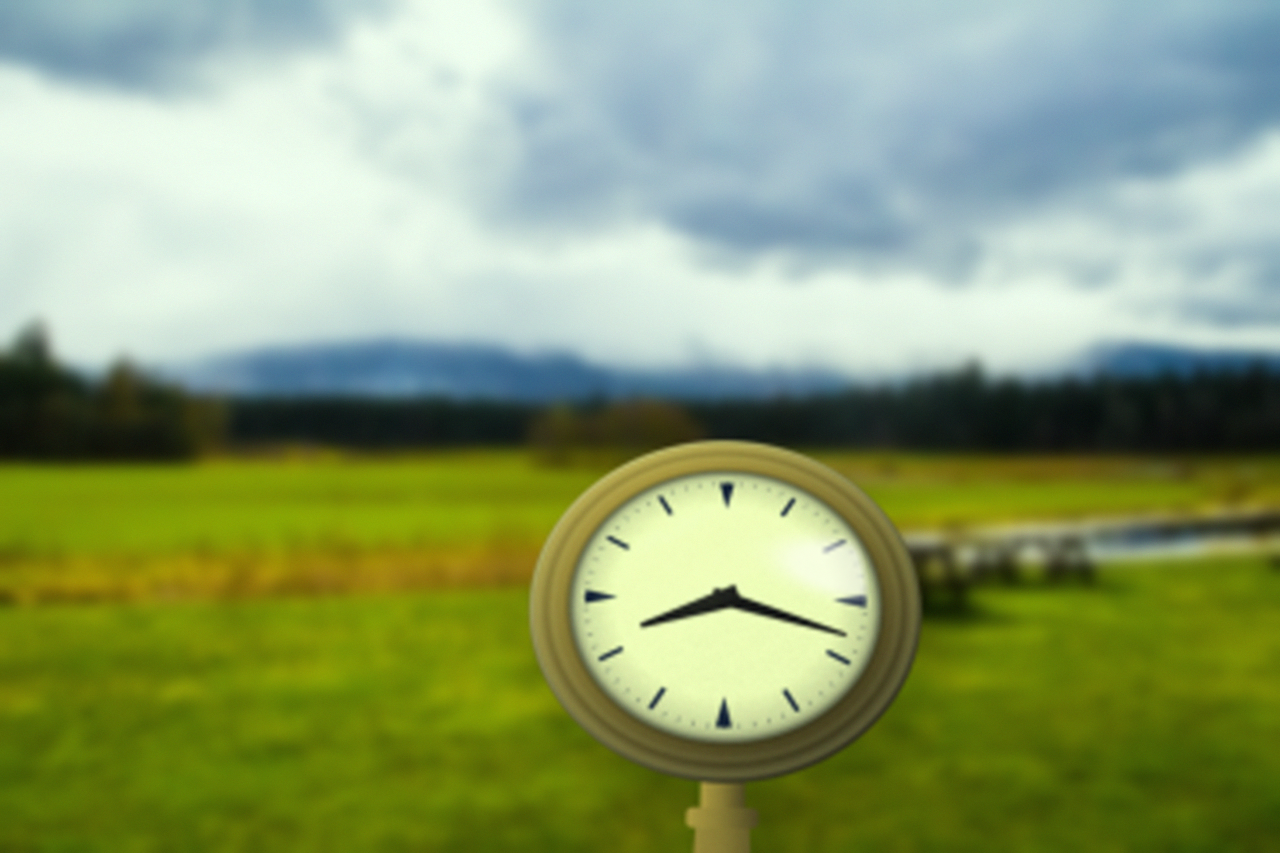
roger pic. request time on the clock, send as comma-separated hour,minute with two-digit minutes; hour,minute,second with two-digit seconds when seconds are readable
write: 8,18
